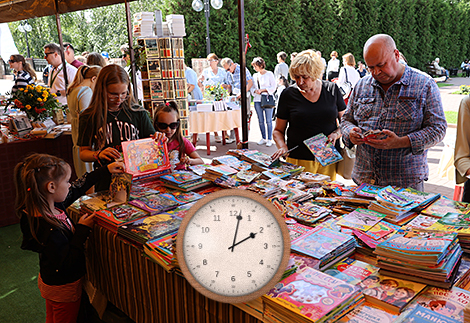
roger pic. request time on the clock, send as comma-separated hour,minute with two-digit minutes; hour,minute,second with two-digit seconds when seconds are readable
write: 2,02
